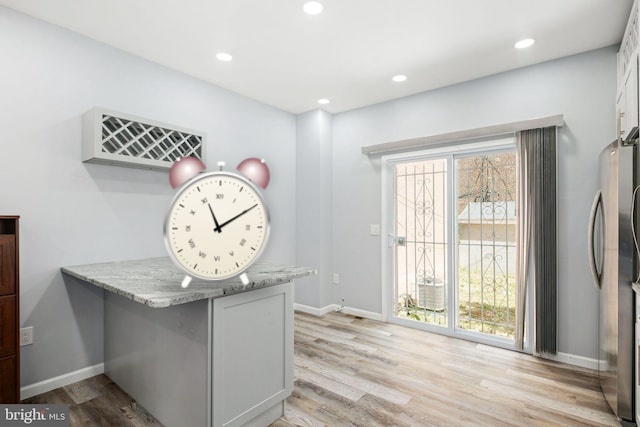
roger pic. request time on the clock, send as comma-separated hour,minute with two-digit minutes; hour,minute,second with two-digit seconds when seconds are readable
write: 11,10
